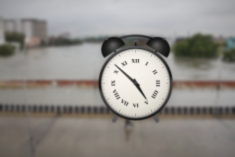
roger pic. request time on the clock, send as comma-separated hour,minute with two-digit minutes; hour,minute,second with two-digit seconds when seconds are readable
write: 4,52
